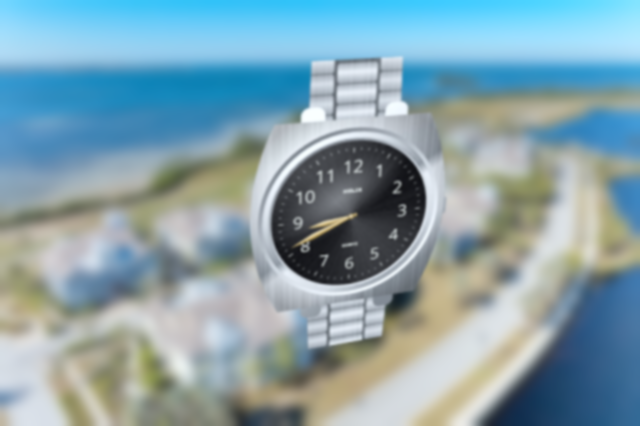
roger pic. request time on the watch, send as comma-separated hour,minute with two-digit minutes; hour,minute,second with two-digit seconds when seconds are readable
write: 8,41
